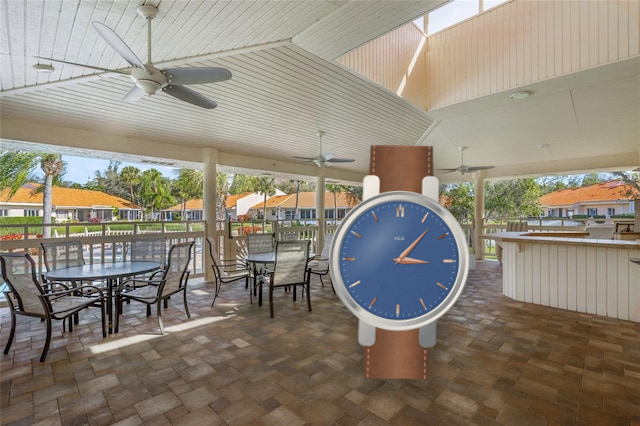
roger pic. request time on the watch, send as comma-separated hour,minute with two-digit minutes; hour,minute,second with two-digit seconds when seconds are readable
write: 3,07
